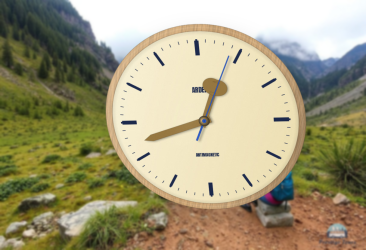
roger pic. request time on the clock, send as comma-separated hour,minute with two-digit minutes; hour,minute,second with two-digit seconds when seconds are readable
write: 12,42,04
